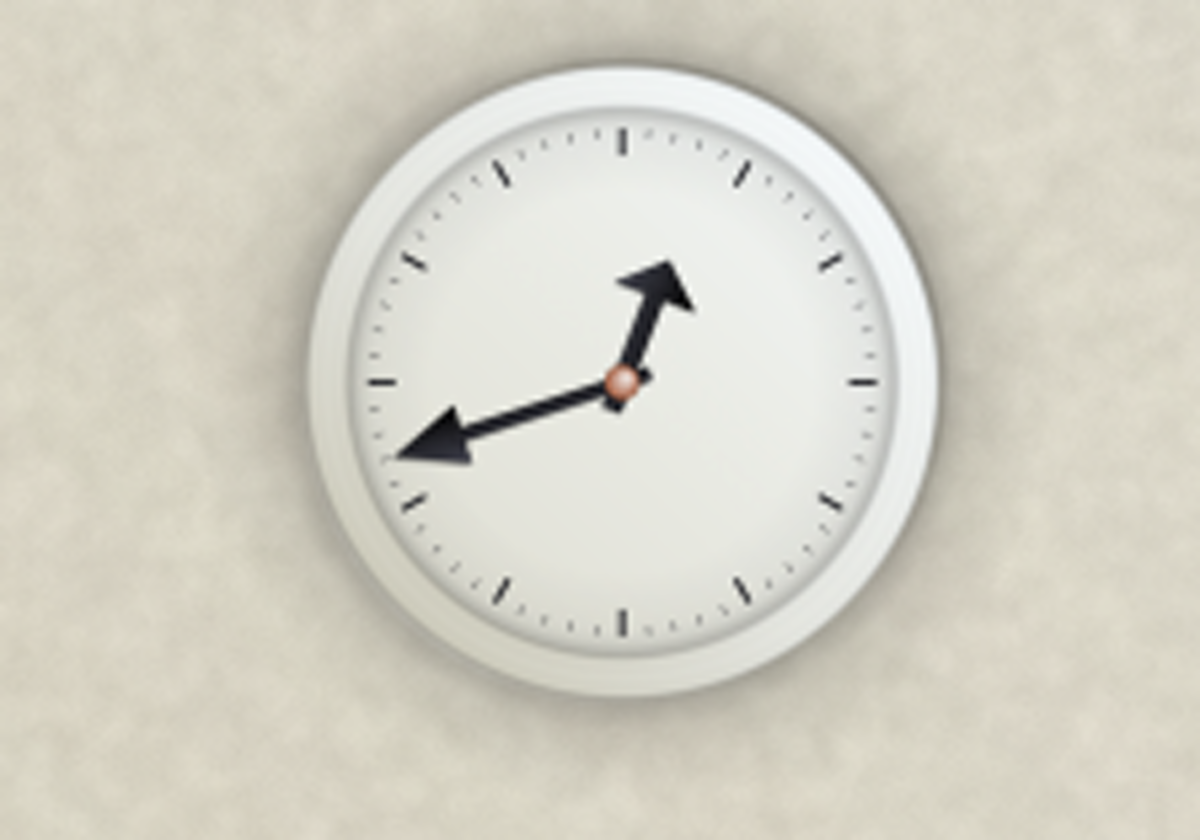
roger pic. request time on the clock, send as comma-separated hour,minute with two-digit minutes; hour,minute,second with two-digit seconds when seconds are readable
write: 12,42
